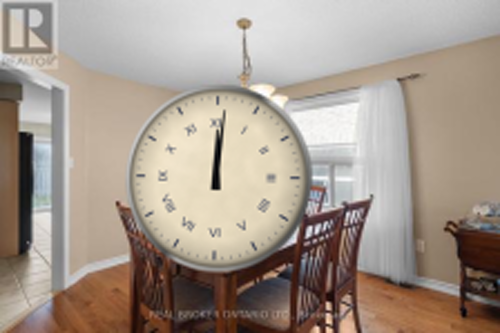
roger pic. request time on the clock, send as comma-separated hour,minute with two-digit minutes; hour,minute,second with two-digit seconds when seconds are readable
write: 12,01
